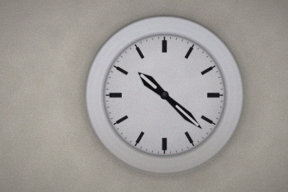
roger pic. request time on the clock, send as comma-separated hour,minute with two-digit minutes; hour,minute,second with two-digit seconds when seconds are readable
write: 10,22
